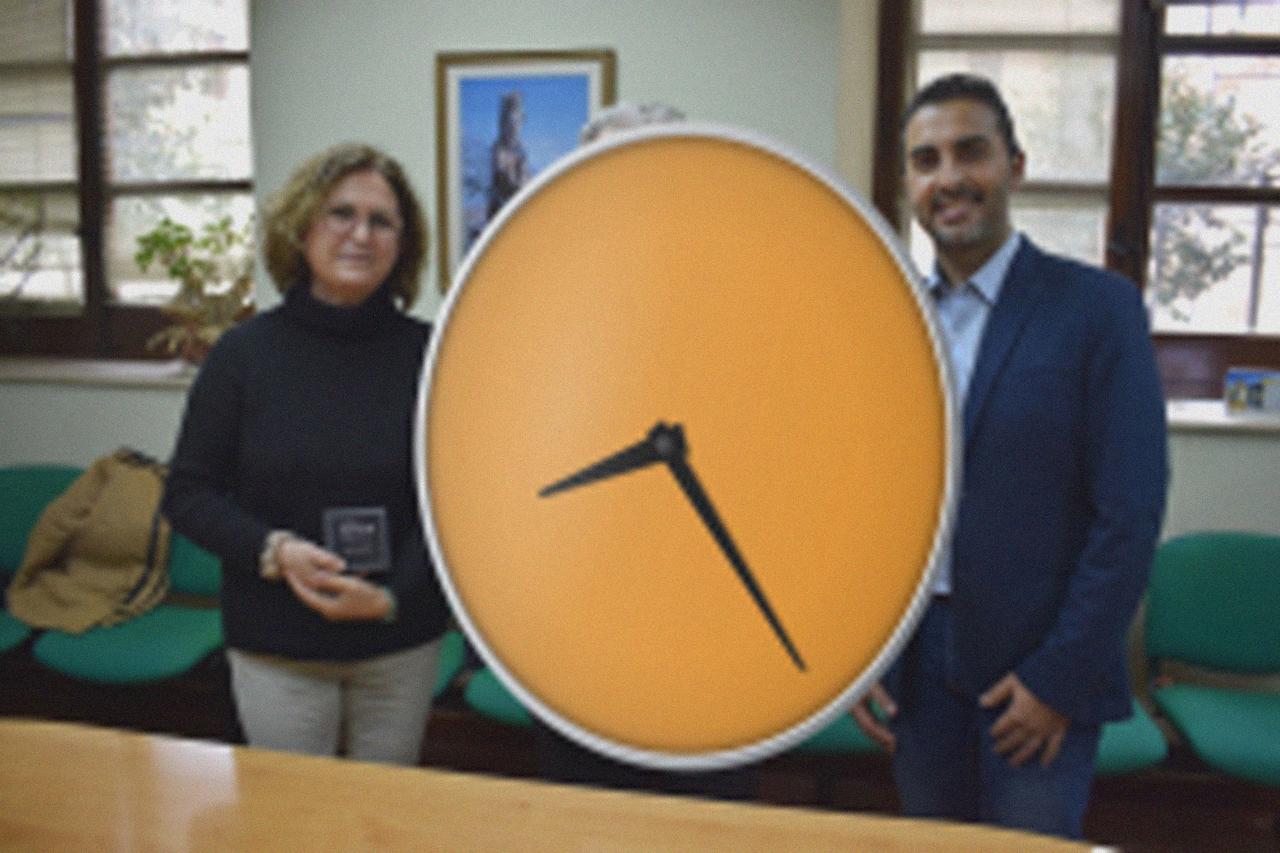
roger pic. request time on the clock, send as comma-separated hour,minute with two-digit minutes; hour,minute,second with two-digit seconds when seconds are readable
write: 8,24
